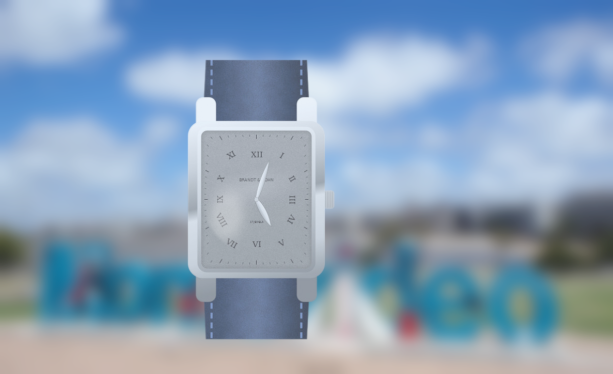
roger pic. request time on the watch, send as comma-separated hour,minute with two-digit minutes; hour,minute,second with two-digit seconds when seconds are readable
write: 5,03
